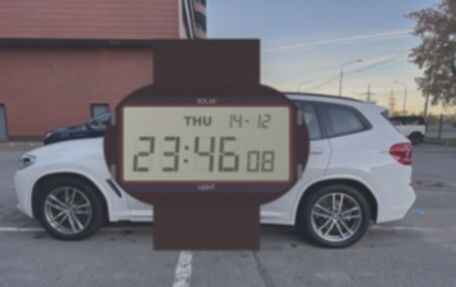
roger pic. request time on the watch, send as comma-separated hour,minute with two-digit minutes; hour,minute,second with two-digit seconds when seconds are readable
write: 23,46,08
